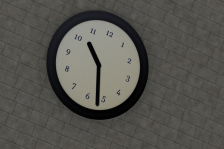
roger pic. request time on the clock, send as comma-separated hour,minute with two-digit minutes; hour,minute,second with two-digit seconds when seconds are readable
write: 10,27
